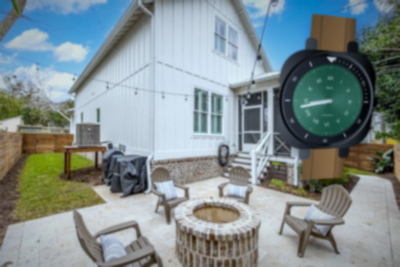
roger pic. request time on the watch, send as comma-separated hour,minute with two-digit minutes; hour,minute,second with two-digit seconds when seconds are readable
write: 8,43
